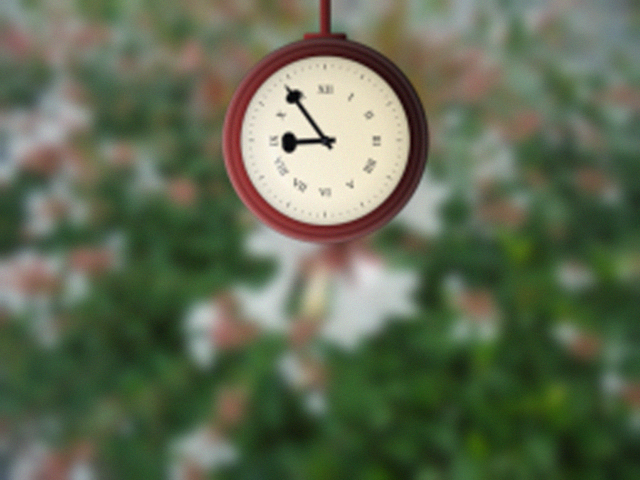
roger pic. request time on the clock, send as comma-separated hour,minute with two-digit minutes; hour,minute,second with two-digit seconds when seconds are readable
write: 8,54
